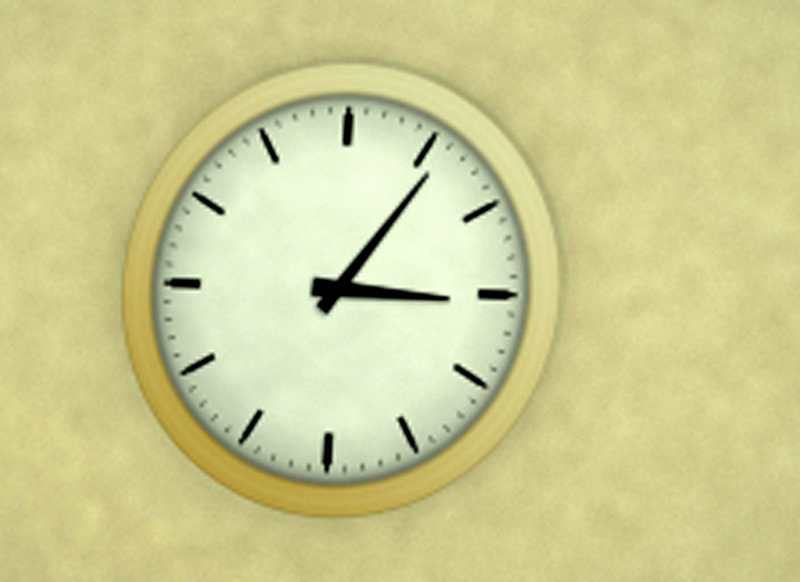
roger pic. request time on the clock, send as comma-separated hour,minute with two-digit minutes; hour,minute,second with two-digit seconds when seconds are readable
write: 3,06
